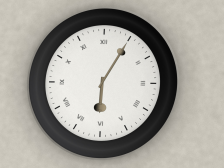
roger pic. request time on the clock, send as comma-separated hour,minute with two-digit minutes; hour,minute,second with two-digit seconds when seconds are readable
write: 6,05
